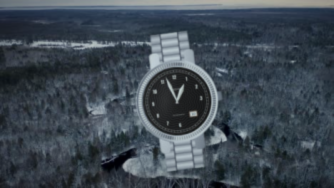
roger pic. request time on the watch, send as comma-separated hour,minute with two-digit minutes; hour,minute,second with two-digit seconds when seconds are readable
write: 12,57
